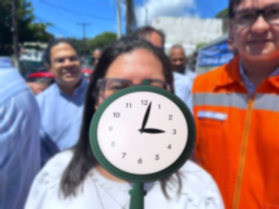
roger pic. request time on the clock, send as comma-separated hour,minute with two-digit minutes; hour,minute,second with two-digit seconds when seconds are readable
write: 3,02
